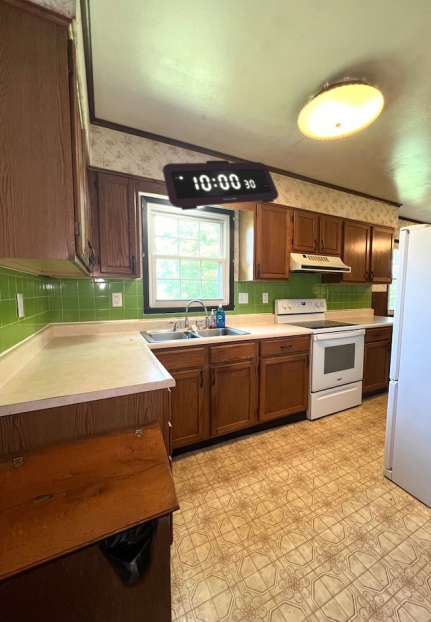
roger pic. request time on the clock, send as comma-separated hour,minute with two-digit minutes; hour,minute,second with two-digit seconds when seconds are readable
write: 10,00,30
